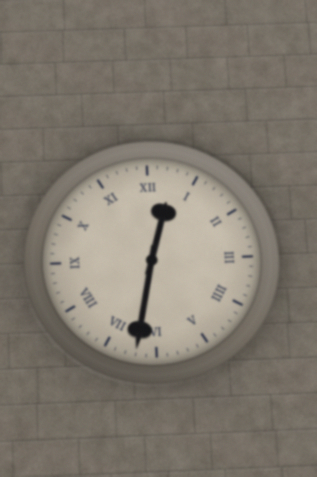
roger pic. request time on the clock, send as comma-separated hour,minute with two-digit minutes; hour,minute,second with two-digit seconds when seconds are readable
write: 12,32
